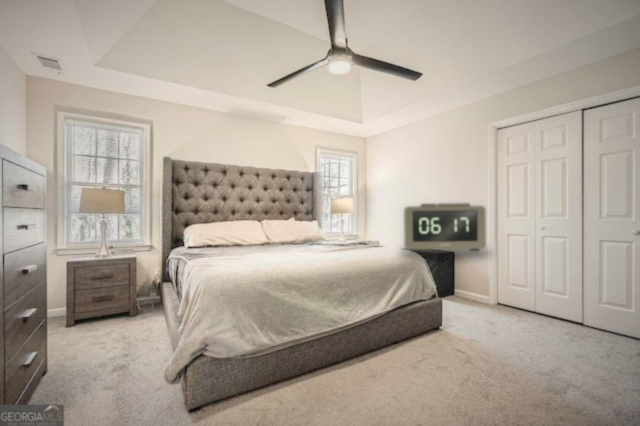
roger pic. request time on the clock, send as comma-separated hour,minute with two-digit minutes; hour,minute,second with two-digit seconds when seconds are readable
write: 6,17
